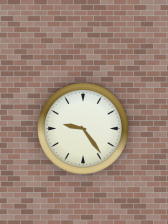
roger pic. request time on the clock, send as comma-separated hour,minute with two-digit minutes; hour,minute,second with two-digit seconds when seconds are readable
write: 9,24
